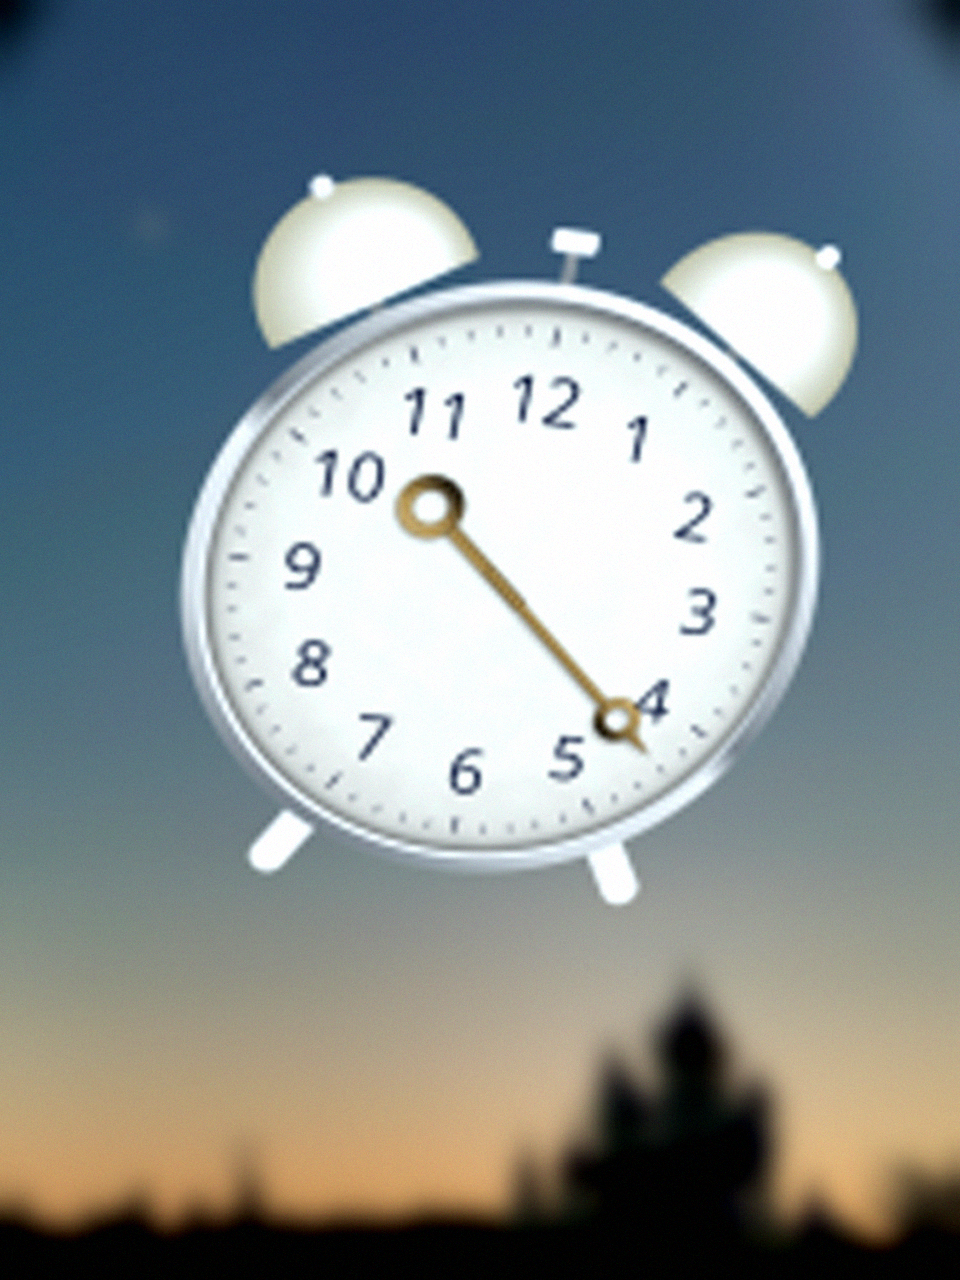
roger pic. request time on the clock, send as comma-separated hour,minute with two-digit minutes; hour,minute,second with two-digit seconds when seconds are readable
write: 10,22
